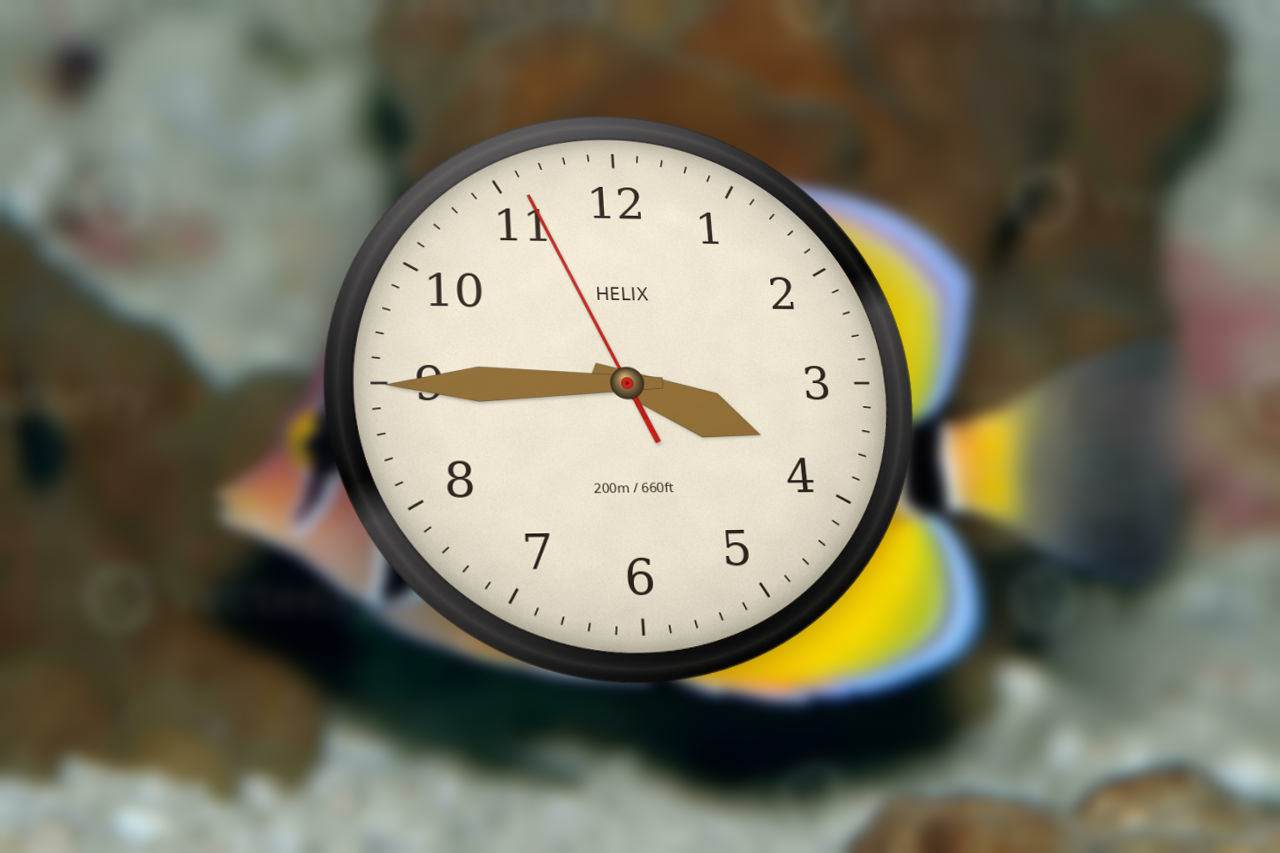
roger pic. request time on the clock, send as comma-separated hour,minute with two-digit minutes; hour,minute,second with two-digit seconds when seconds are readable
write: 3,44,56
